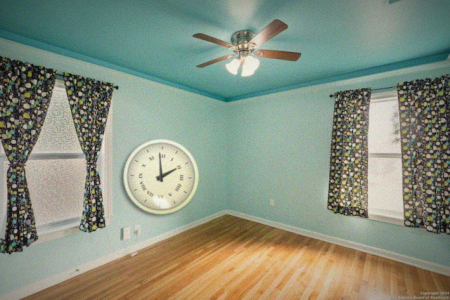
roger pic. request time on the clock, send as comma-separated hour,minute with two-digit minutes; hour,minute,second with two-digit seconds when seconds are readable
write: 1,59
